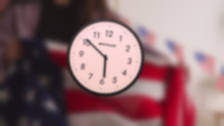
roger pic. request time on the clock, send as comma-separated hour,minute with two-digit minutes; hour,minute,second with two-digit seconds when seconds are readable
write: 5,51
